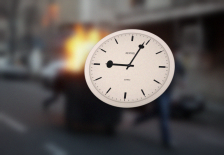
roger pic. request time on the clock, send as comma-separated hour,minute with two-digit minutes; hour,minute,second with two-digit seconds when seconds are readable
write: 9,04
